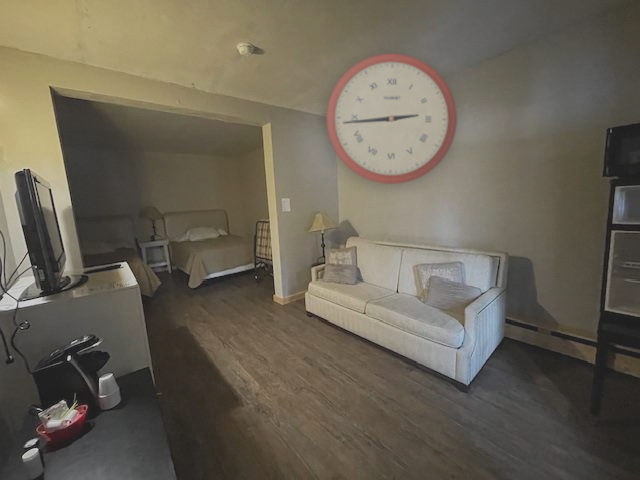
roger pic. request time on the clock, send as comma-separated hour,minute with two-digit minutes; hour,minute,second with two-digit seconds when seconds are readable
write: 2,44
